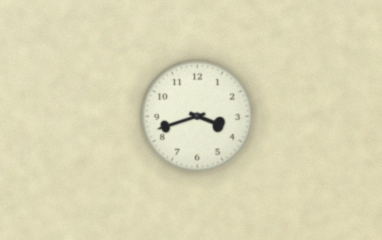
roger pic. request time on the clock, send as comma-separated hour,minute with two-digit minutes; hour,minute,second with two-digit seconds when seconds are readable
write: 3,42
